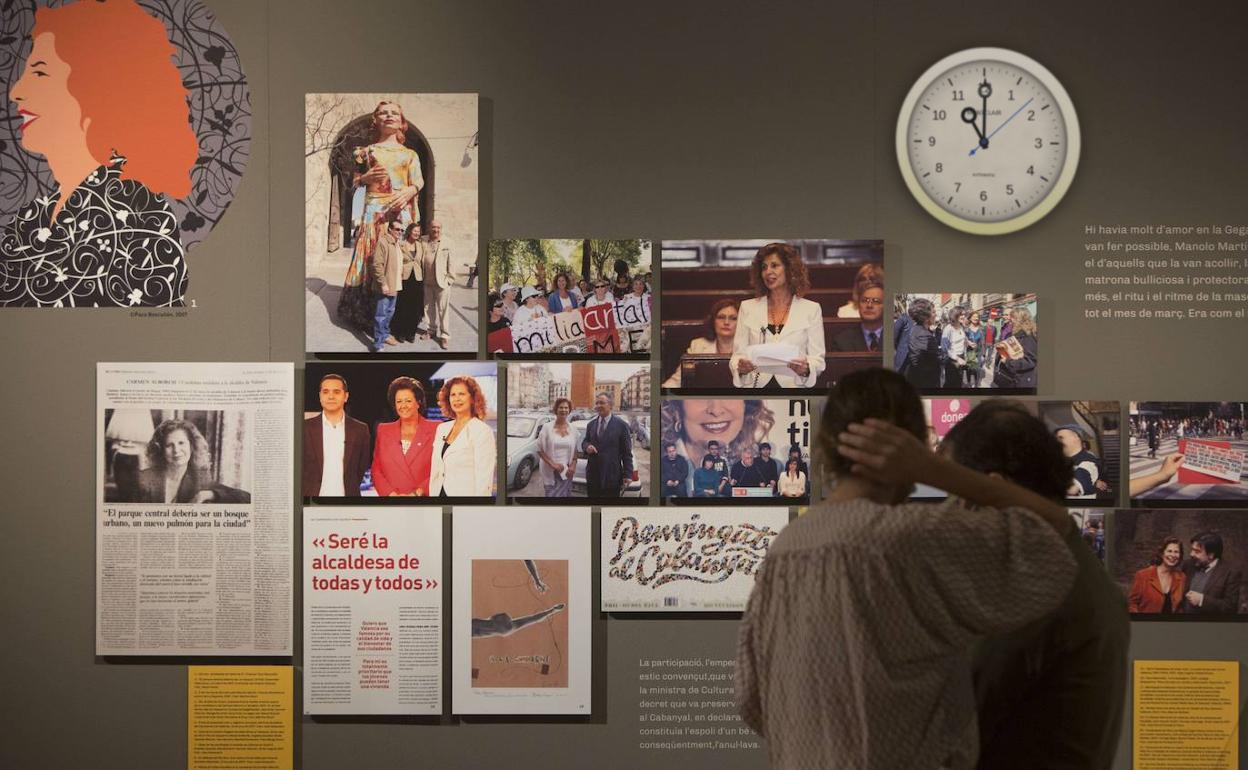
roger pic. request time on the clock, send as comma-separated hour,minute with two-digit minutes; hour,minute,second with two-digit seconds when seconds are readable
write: 11,00,08
